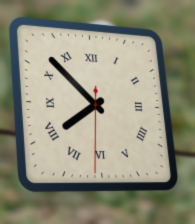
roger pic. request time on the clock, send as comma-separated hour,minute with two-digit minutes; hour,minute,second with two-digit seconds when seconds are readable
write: 7,52,31
